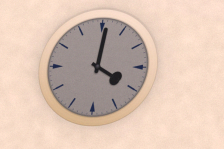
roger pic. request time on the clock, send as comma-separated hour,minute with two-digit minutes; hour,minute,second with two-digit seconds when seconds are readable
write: 4,01
